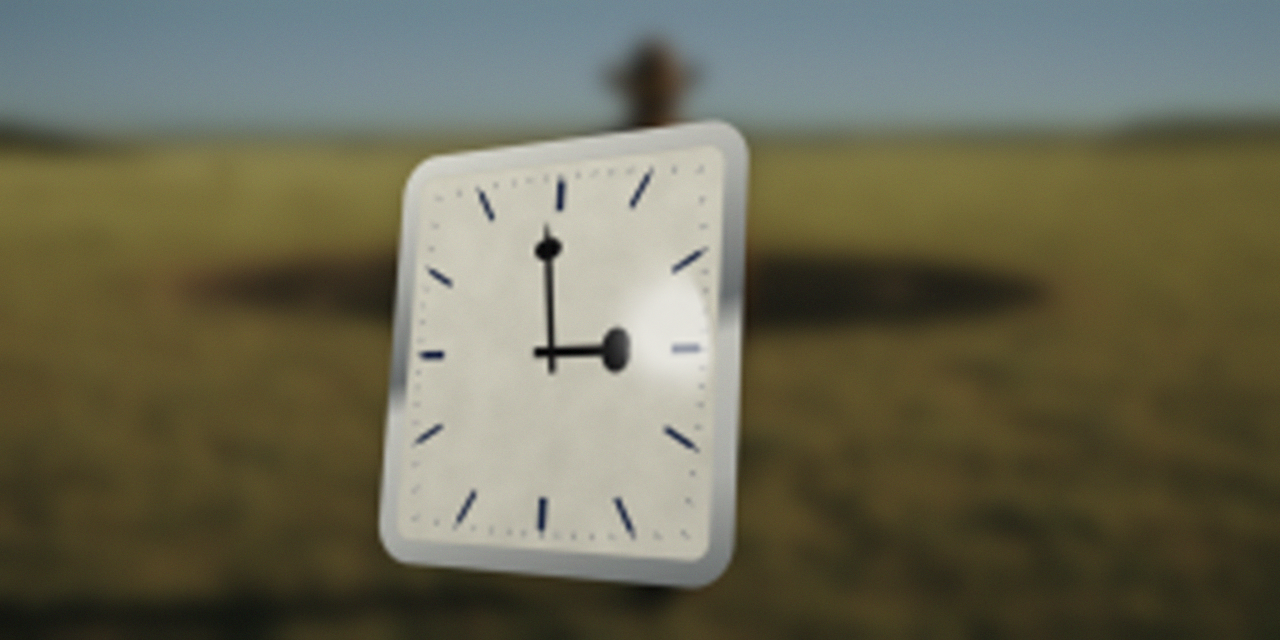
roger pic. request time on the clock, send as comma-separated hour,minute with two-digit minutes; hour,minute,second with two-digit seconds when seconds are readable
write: 2,59
